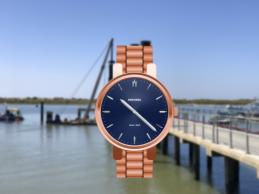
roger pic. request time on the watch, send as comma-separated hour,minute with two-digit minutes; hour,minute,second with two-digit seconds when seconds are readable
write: 10,22
